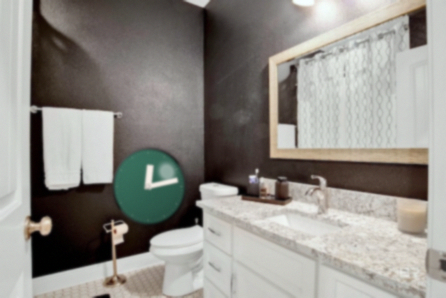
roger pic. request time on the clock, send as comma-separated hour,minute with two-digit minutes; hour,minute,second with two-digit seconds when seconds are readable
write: 12,13
